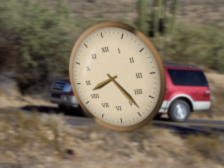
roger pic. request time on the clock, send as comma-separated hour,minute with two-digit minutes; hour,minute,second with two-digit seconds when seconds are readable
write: 8,24
